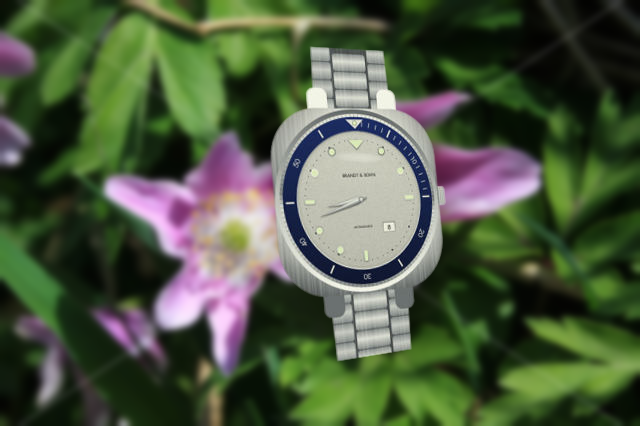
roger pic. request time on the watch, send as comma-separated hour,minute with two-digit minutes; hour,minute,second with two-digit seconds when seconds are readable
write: 8,42
